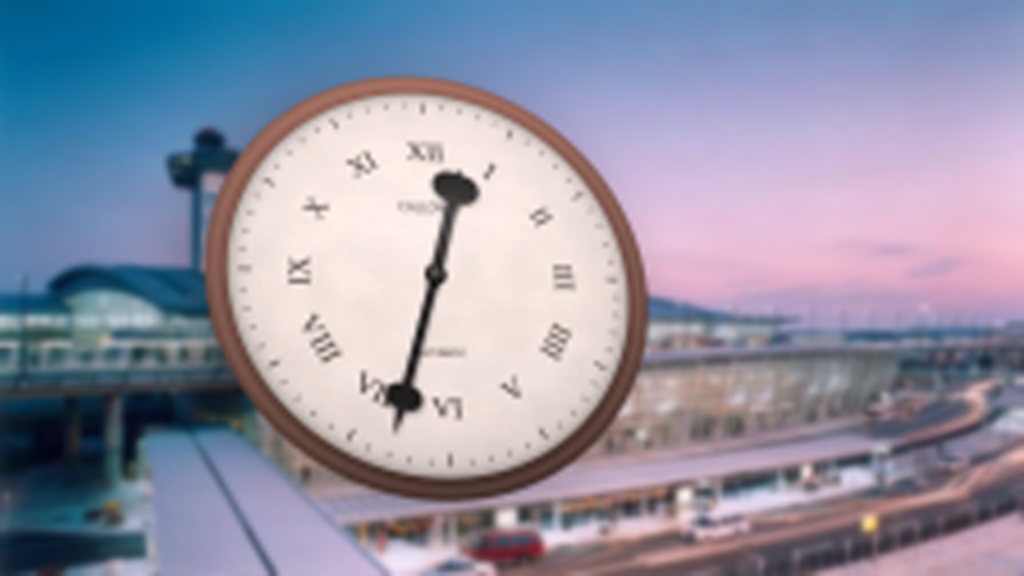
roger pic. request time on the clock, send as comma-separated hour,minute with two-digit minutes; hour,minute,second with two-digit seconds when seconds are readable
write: 12,33
